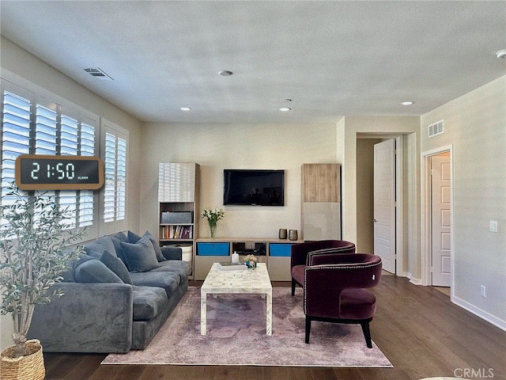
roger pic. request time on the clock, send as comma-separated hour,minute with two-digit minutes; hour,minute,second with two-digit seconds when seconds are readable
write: 21,50
